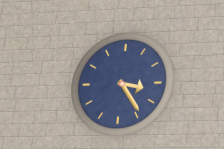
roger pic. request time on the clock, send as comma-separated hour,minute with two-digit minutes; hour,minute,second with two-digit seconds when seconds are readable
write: 3,24
